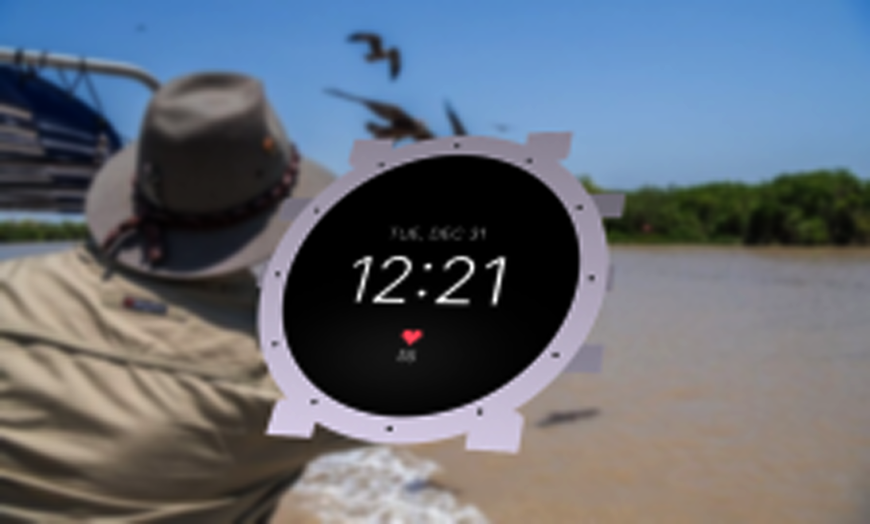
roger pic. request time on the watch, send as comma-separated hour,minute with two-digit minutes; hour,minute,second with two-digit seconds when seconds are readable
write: 12,21
